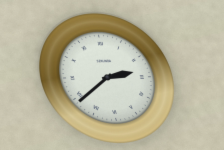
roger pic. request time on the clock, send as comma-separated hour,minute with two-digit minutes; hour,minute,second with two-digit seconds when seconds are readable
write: 2,39
